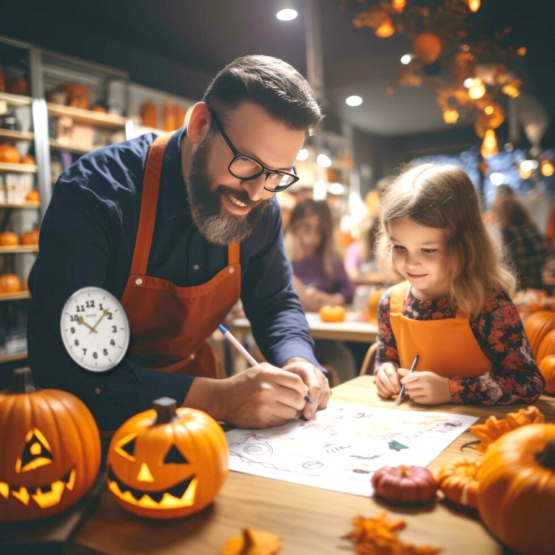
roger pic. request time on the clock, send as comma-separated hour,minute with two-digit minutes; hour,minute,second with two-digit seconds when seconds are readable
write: 10,08
